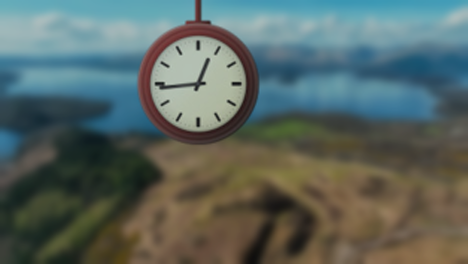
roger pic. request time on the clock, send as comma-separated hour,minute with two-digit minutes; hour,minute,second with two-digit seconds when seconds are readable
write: 12,44
